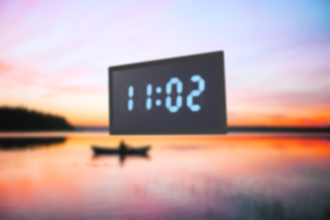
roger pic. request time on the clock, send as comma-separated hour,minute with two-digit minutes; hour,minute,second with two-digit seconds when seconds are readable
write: 11,02
